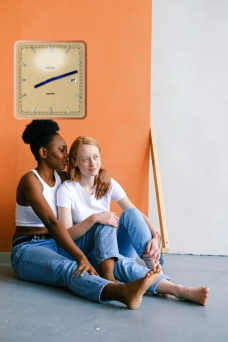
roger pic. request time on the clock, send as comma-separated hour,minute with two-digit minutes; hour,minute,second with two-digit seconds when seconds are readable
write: 8,12
